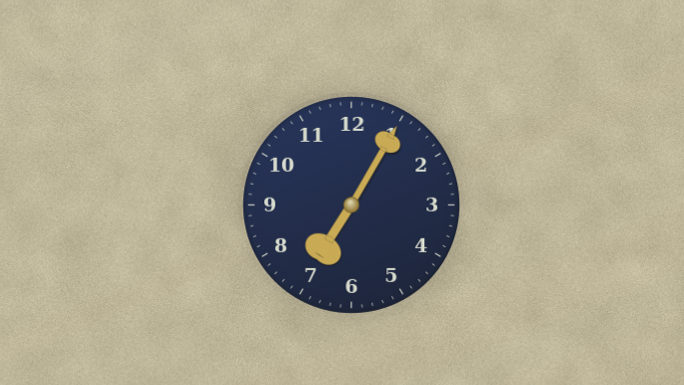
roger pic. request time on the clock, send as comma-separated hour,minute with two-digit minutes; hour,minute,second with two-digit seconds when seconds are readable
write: 7,05
